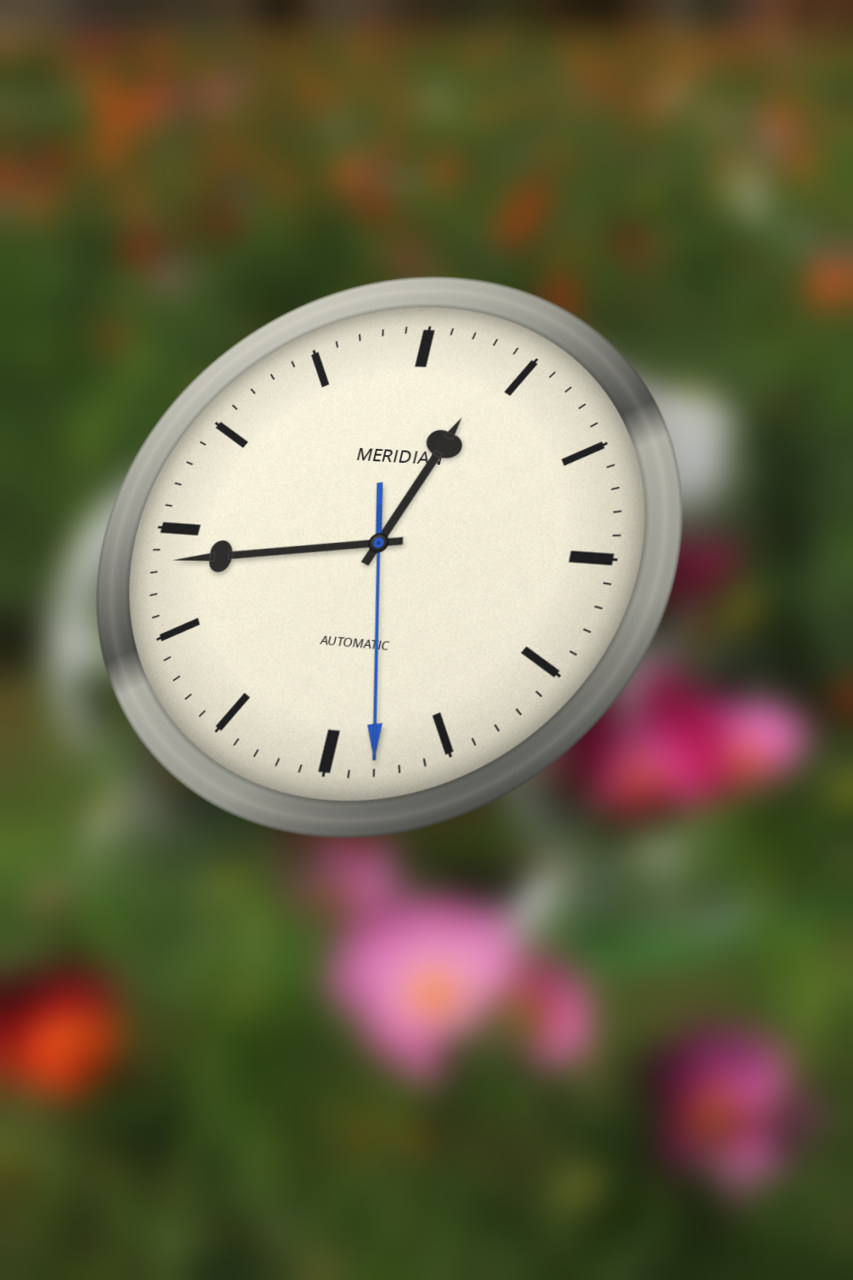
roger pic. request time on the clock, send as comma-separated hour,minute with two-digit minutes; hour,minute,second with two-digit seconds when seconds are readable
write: 12,43,28
